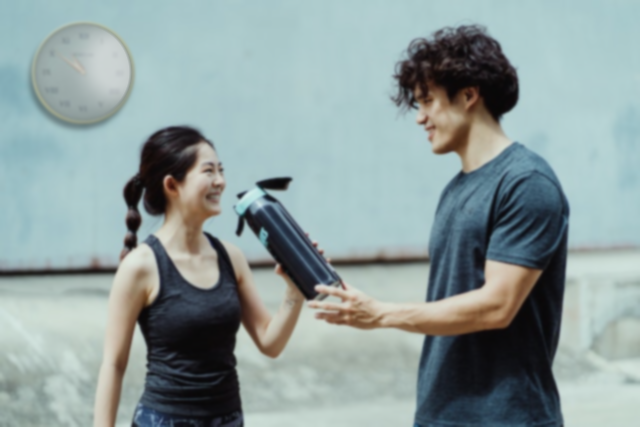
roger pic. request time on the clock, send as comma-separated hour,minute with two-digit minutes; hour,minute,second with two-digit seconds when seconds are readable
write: 10,51
